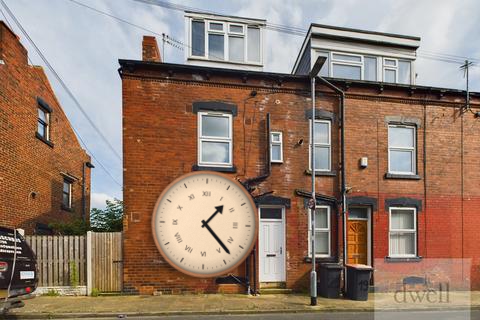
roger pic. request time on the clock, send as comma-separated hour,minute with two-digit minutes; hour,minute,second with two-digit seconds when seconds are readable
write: 1,23
